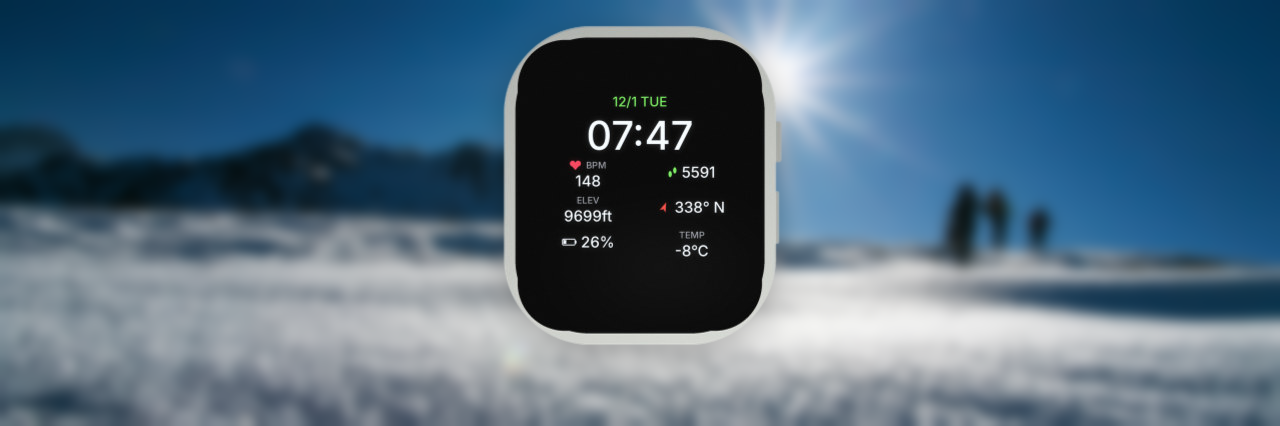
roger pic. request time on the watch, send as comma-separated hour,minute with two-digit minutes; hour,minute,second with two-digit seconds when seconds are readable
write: 7,47
